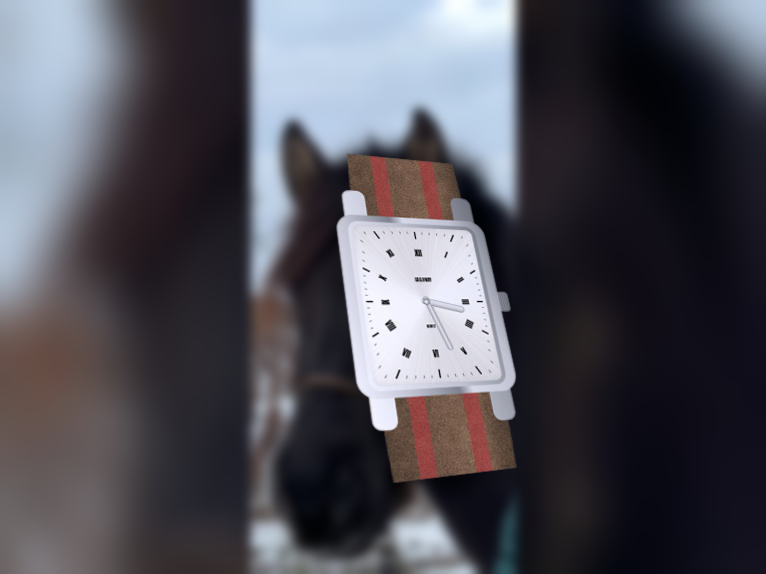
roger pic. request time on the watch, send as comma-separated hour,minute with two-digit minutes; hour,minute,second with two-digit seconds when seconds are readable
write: 3,27
